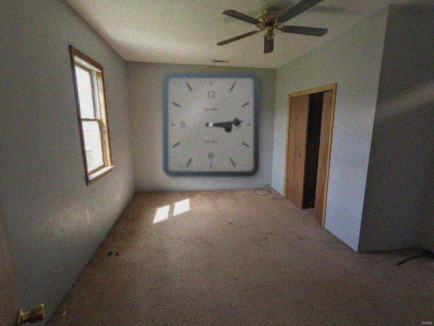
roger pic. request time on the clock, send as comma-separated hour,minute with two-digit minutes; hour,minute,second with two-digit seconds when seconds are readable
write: 3,14
